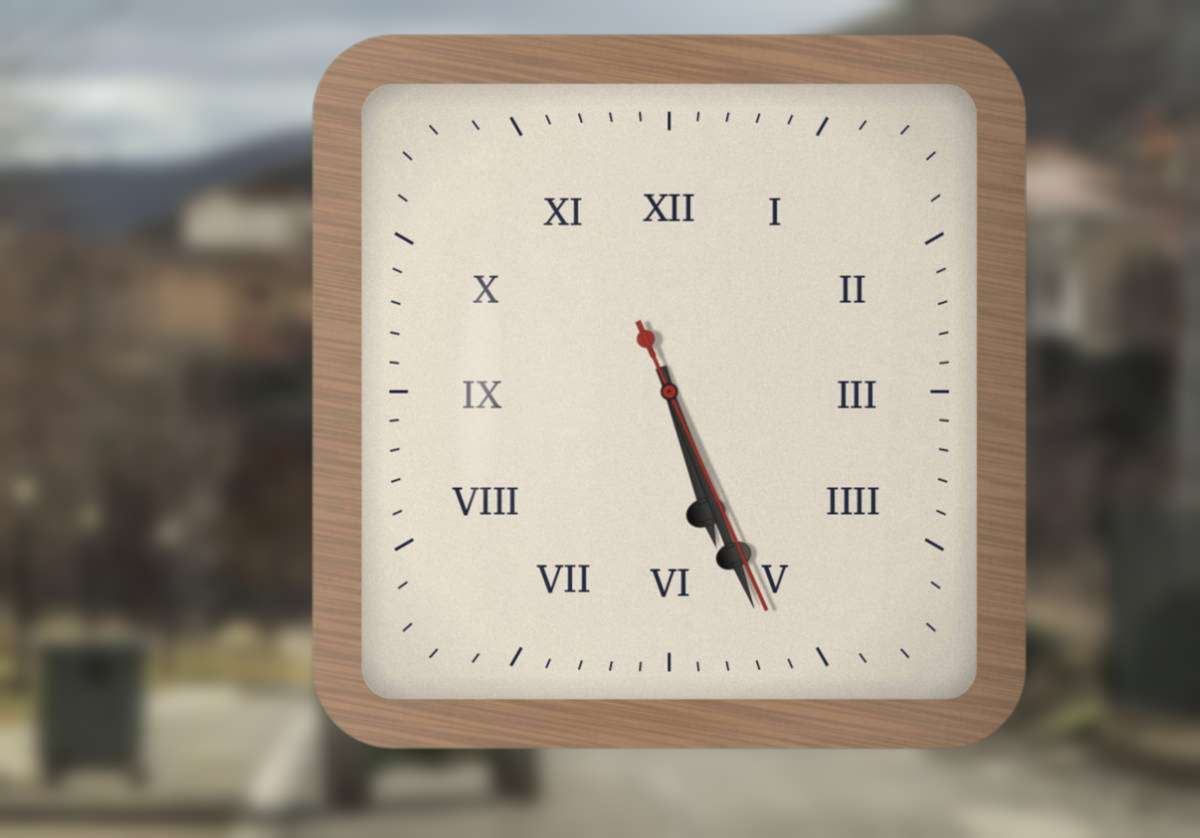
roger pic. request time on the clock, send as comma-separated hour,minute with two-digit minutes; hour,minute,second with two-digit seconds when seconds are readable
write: 5,26,26
